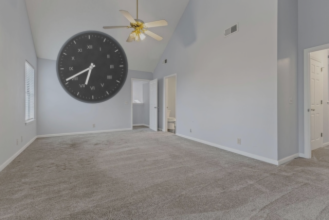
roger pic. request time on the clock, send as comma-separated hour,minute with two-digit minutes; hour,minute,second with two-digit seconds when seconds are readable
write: 6,41
